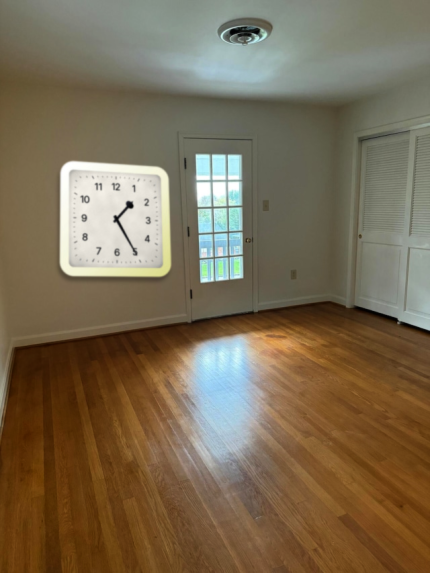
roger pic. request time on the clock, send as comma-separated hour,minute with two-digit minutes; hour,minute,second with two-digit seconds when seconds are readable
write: 1,25
